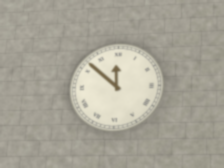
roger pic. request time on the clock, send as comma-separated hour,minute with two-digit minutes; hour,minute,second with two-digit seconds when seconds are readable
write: 11,52
